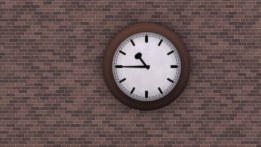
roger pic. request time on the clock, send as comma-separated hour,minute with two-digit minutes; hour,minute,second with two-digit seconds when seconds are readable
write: 10,45
